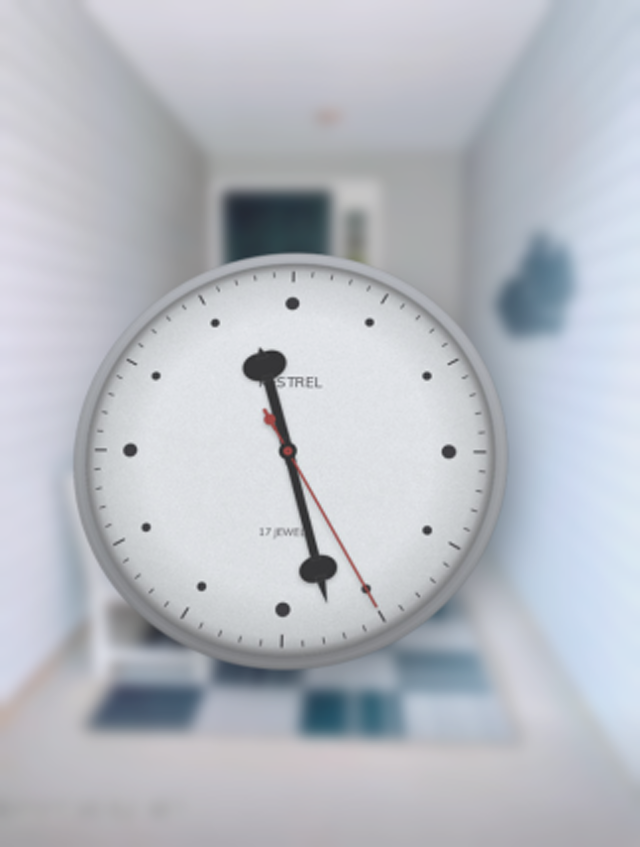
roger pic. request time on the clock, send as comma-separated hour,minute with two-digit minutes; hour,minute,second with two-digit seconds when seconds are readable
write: 11,27,25
